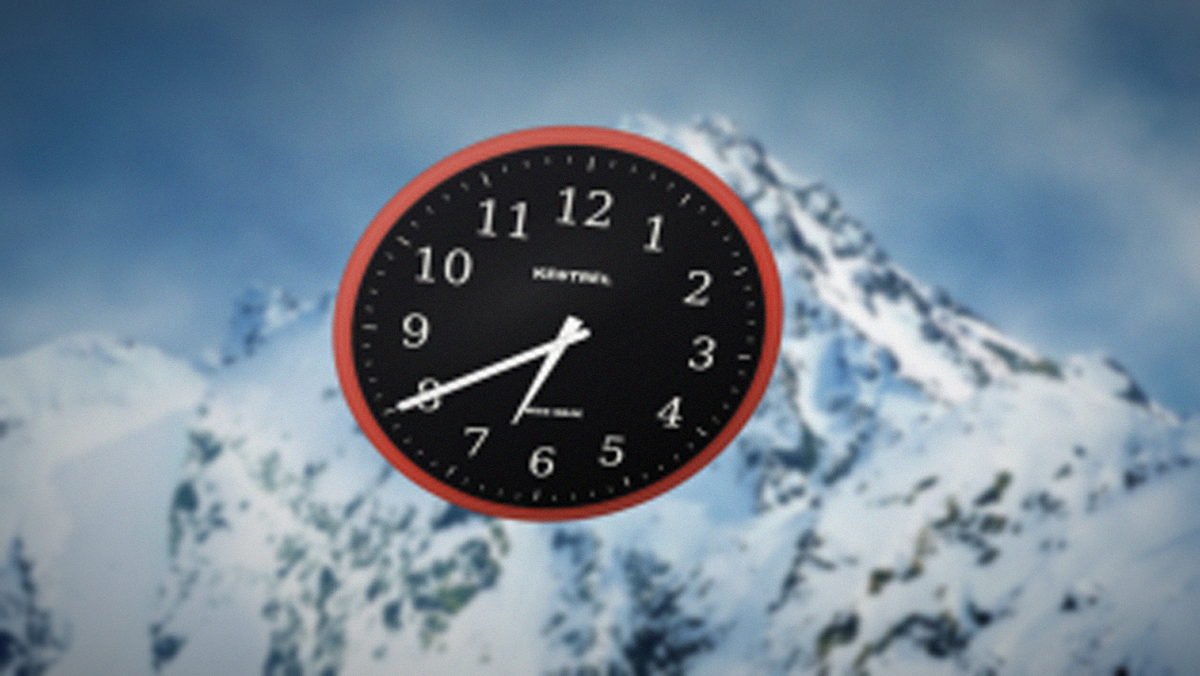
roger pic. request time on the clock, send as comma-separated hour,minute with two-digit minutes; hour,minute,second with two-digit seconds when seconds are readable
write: 6,40
